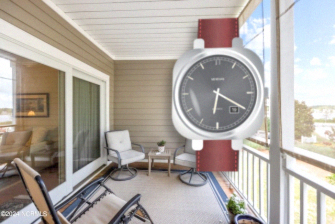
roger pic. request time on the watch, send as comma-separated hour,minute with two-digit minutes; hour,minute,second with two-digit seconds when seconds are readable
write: 6,20
